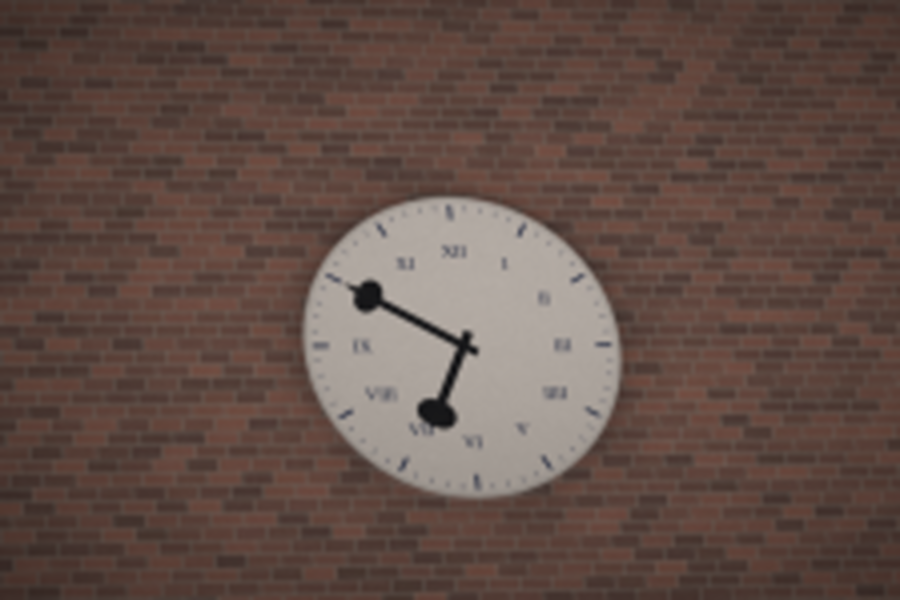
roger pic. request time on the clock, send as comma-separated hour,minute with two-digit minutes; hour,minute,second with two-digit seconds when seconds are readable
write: 6,50
